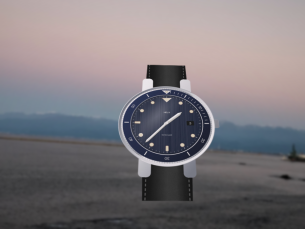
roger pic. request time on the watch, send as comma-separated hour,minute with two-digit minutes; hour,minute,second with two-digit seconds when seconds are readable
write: 1,37
